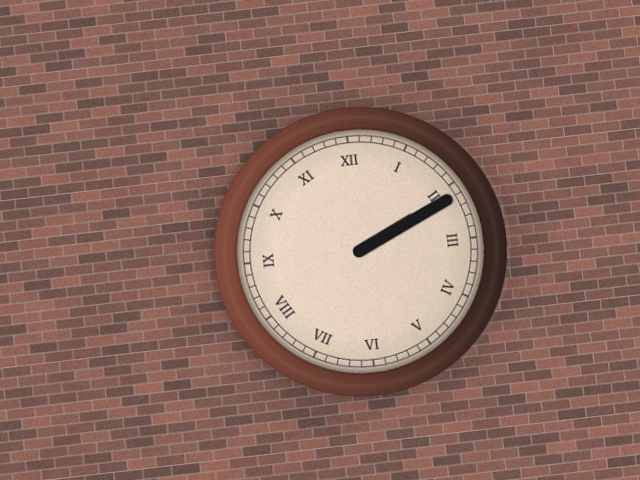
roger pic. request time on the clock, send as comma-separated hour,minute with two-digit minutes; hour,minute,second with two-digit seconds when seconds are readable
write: 2,11
